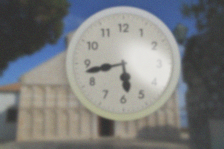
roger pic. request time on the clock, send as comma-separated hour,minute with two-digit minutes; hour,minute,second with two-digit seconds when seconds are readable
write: 5,43
